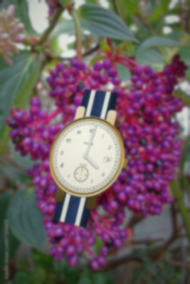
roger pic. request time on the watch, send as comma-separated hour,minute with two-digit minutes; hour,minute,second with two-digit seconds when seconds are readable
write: 4,01
